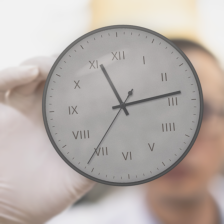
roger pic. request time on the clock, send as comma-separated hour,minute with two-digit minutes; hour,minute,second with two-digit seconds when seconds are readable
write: 11,13,36
